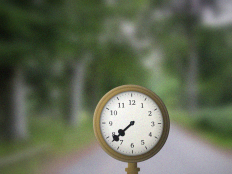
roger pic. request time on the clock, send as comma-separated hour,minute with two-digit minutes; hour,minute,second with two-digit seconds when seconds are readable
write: 7,38
